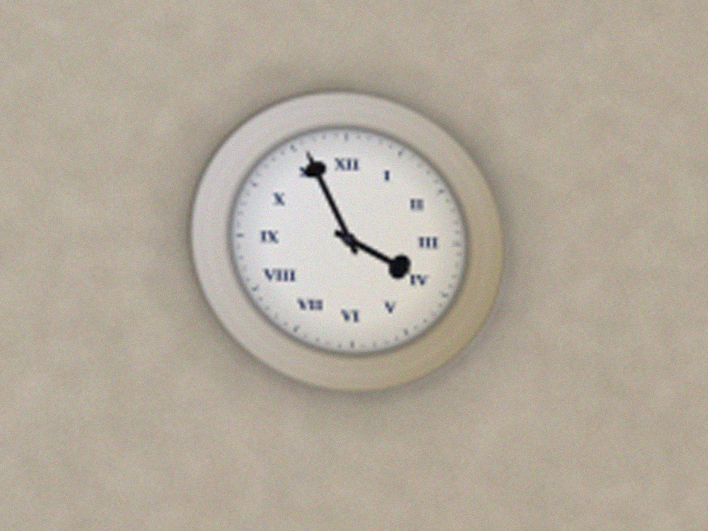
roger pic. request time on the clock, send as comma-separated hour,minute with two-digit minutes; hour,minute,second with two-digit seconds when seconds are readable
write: 3,56
